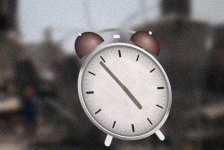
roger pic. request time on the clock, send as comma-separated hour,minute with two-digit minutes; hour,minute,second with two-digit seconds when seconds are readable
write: 4,54
